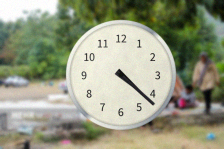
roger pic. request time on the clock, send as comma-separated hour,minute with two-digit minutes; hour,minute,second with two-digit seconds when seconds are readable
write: 4,22
